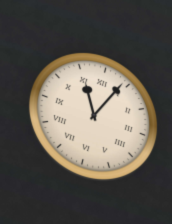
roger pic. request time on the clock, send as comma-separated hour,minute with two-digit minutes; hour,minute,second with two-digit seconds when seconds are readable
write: 11,04
